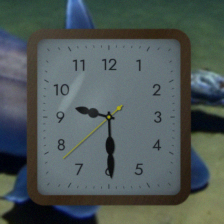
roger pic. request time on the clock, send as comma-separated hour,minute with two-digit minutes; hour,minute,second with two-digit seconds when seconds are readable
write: 9,29,38
